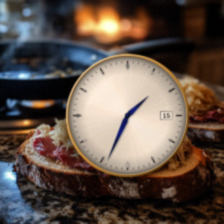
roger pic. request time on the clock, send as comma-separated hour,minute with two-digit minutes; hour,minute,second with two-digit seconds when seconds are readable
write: 1,34
